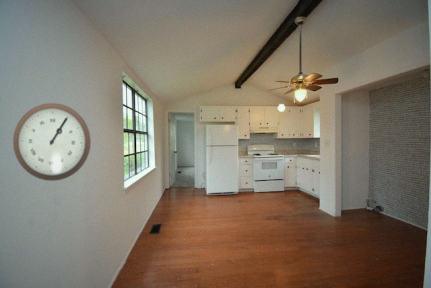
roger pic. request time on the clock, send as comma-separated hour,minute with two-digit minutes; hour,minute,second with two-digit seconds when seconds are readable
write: 1,05
